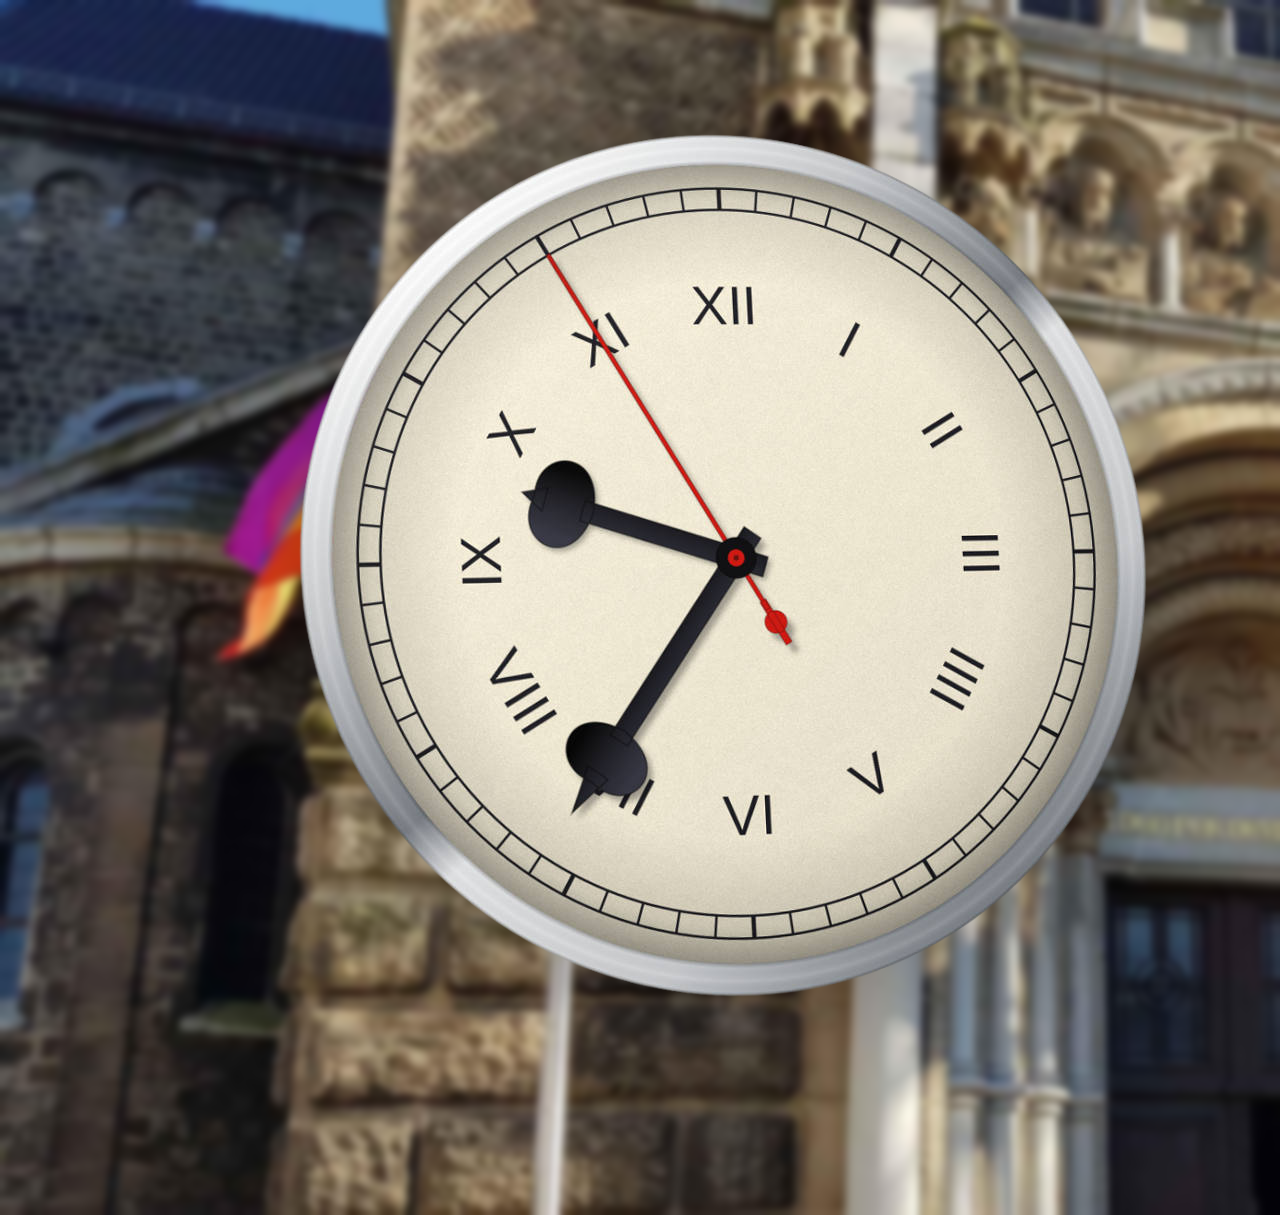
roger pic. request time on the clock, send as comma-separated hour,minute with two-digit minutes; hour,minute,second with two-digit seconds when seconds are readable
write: 9,35,55
